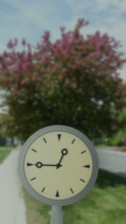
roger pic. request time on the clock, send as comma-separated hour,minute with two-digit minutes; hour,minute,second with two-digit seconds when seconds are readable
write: 12,45
